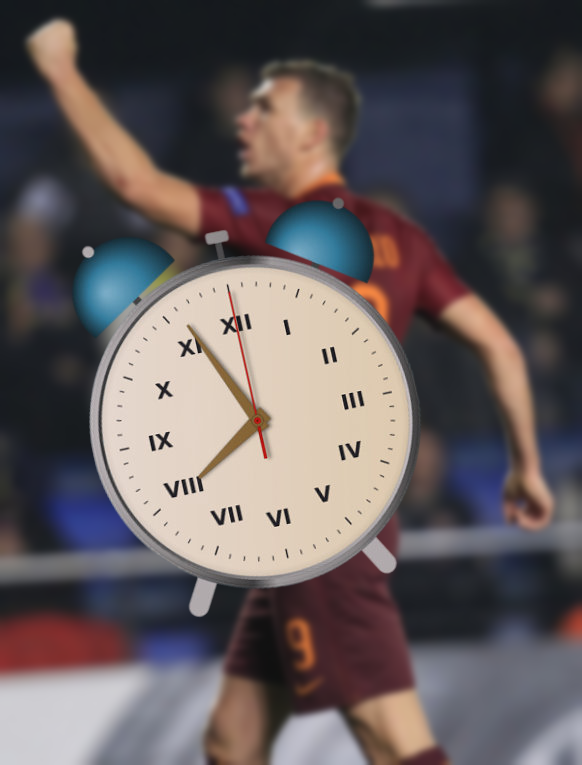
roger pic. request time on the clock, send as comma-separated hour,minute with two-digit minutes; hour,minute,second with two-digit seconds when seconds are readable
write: 7,56,00
